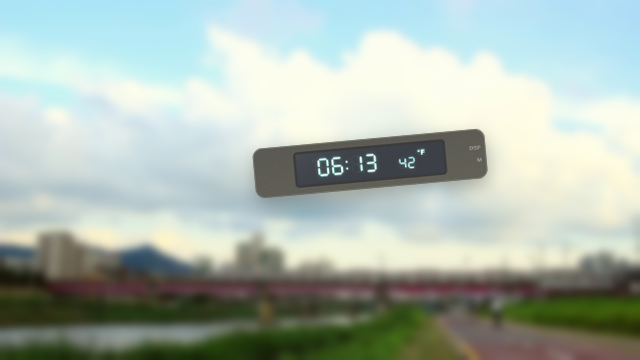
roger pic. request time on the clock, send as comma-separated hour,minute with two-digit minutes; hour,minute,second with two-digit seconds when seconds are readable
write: 6,13
